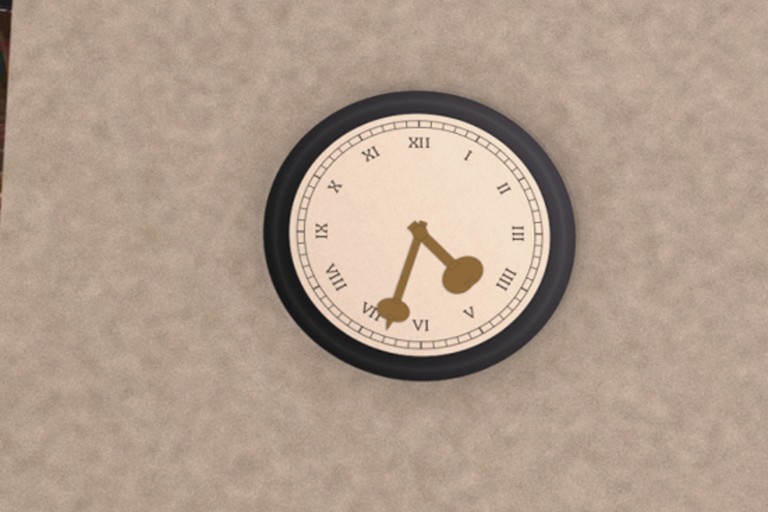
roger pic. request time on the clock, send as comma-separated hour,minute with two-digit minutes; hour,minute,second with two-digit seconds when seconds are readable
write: 4,33
